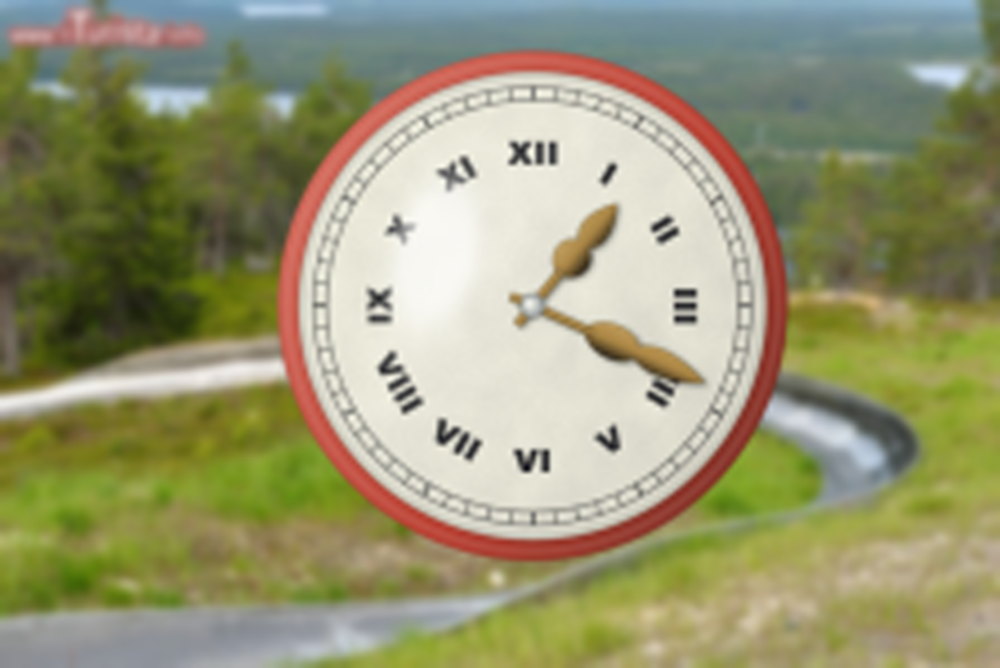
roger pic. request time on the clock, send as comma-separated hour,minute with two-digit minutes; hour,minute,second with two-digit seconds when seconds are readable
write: 1,19
